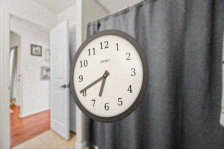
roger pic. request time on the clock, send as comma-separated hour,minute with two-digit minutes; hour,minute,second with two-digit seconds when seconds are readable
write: 6,41
